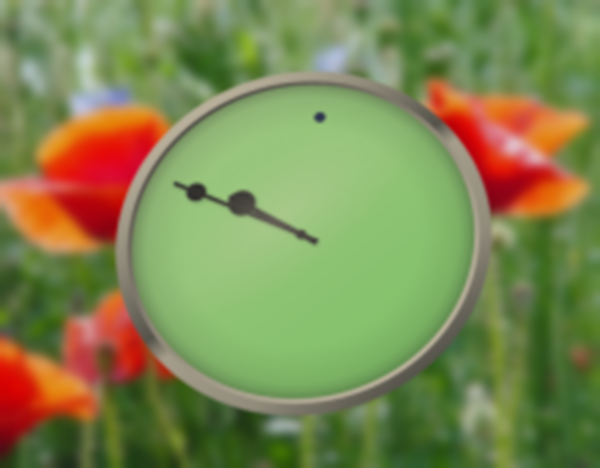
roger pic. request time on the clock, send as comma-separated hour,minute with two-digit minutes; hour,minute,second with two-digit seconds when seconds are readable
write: 9,48
